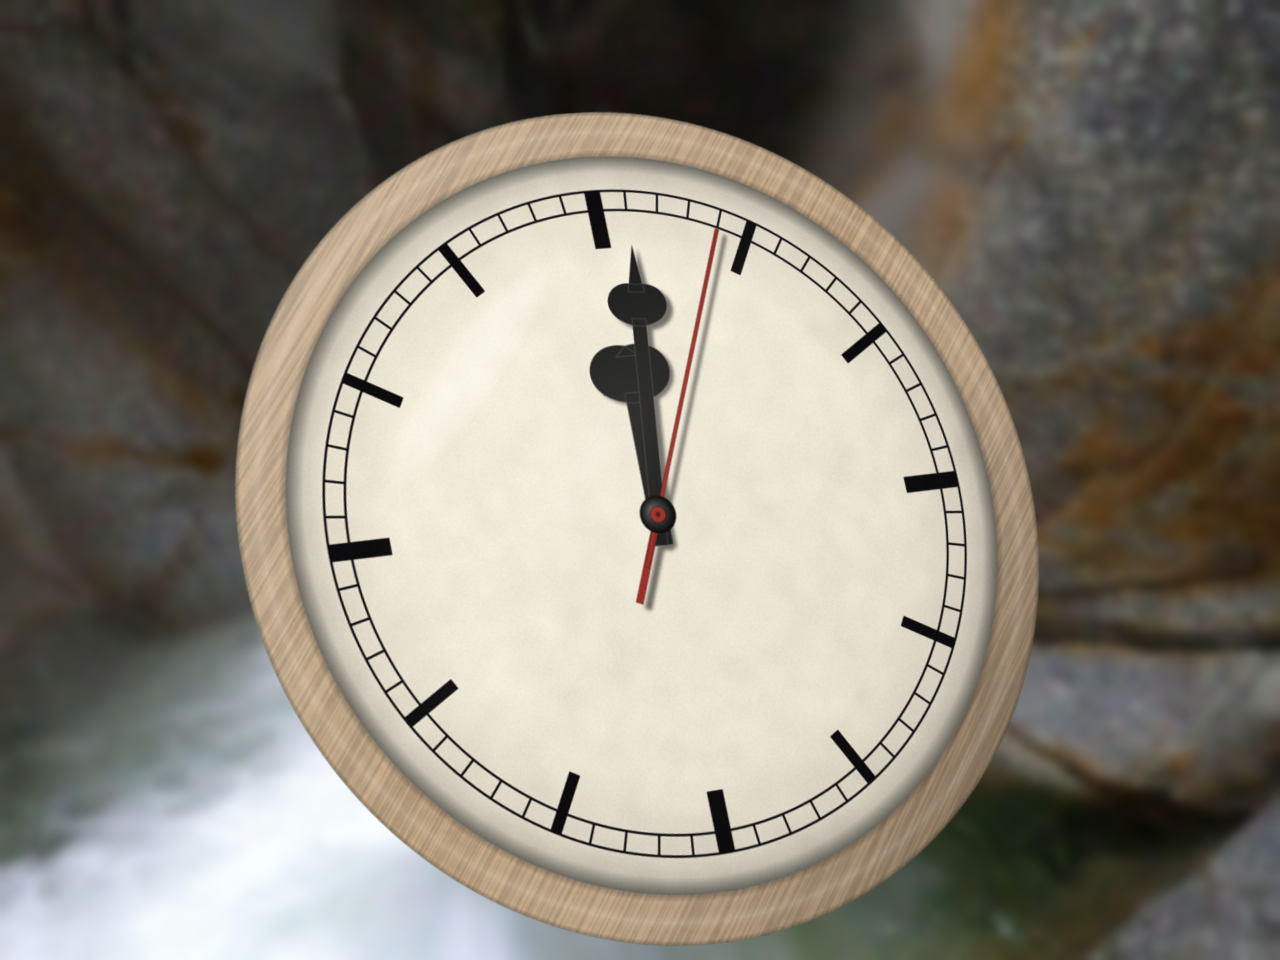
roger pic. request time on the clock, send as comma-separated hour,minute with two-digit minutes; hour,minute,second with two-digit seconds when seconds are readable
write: 12,01,04
